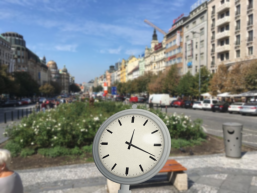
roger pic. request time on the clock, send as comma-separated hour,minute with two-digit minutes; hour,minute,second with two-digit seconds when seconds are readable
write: 12,19
